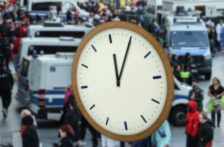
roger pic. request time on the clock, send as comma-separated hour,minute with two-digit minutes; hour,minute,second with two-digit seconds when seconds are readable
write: 12,05
